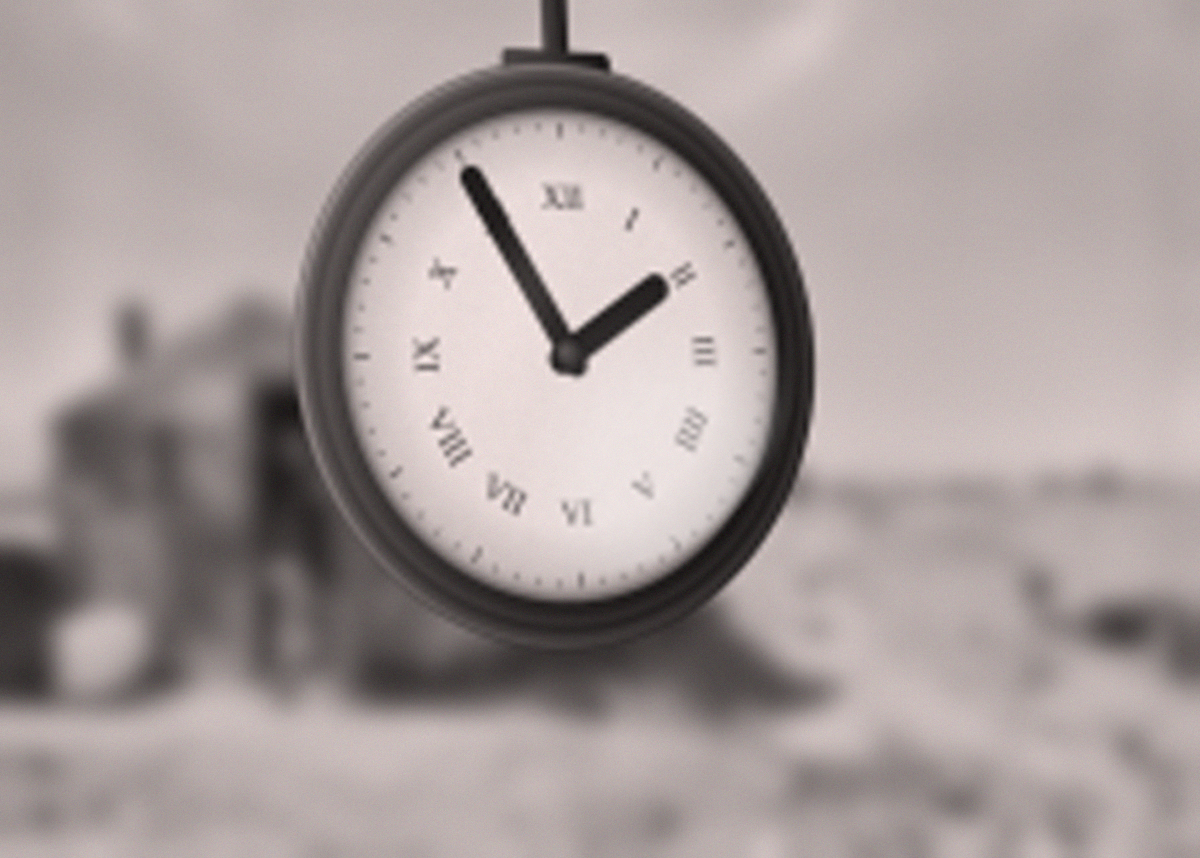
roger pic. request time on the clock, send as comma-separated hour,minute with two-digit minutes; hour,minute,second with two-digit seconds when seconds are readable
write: 1,55
